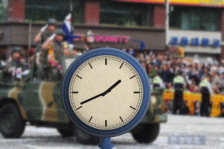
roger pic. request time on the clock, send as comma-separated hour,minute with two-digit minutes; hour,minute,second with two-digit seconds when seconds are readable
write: 1,41
